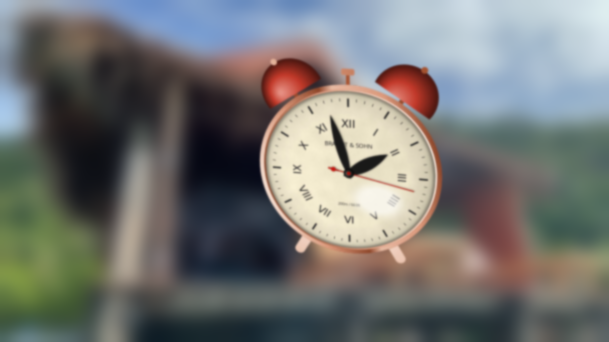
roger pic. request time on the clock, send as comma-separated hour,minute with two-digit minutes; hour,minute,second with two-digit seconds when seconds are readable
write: 1,57,17
